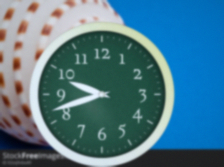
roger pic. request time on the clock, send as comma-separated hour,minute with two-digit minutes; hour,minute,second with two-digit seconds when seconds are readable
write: 9,42
